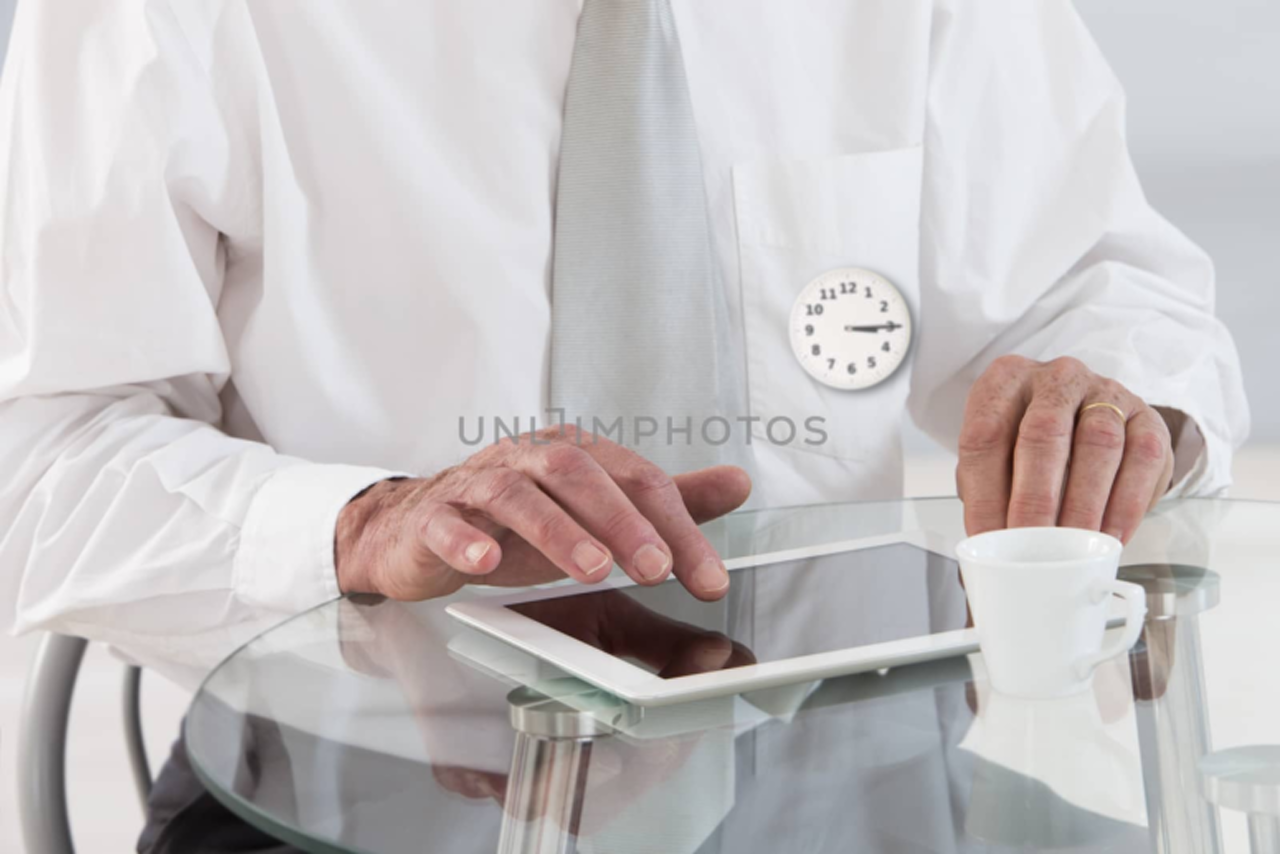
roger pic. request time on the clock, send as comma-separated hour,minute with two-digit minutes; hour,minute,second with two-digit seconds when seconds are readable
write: 3,15
